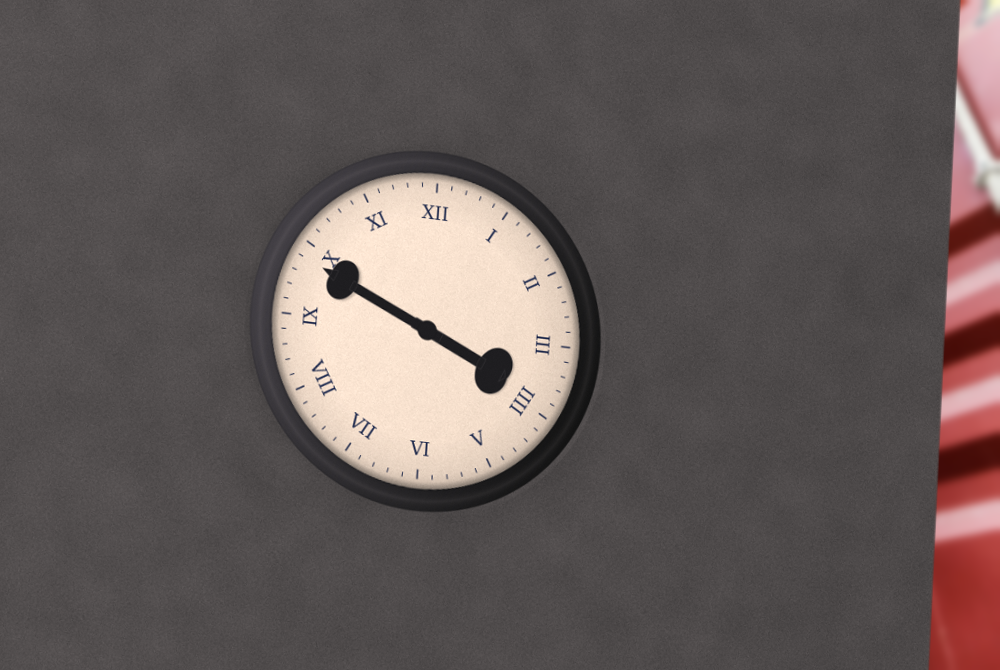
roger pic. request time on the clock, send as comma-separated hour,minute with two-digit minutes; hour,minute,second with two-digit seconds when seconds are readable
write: 3,49
